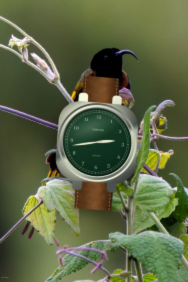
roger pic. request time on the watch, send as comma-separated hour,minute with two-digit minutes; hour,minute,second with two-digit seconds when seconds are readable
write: 2,43
